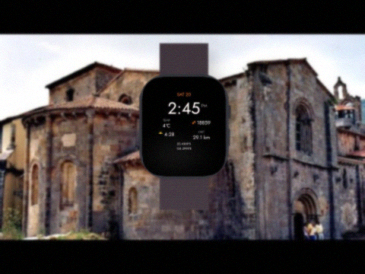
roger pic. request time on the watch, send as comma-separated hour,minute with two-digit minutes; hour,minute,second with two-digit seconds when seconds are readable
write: 2,45
